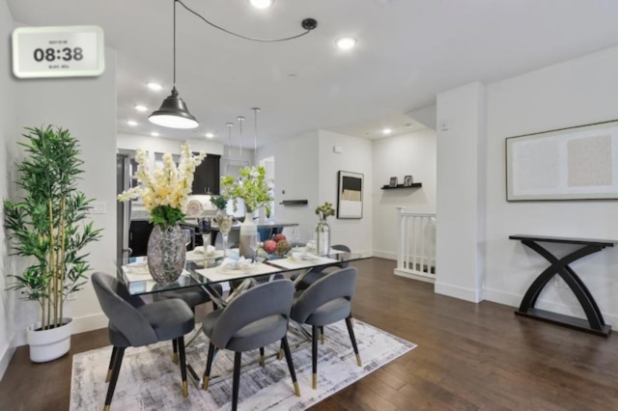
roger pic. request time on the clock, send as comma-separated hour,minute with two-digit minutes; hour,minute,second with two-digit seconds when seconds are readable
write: 8,38
